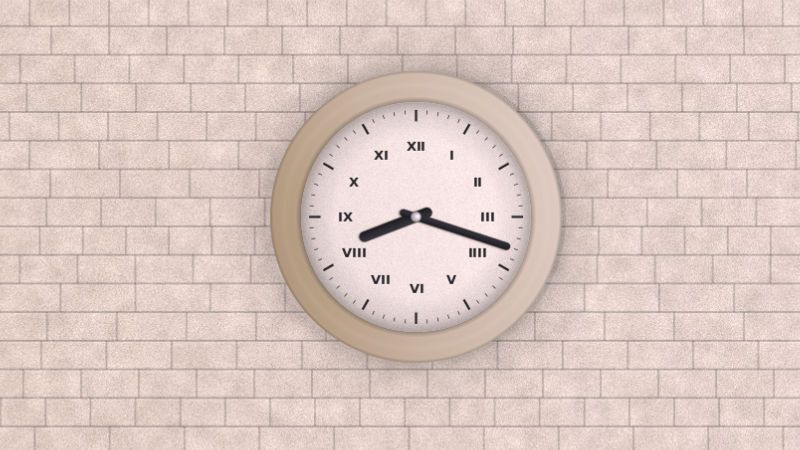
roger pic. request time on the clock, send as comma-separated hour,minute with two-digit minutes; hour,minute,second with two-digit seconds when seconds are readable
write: 8,18
